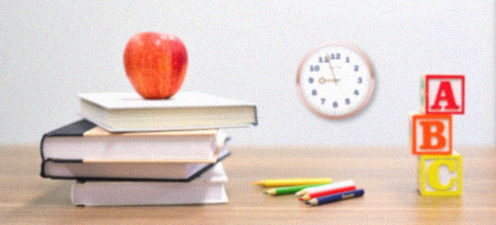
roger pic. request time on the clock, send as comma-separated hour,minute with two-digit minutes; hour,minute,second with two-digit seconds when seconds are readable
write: 8,57
